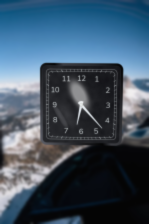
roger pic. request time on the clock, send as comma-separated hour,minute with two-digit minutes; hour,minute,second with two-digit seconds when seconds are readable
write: 6,23
